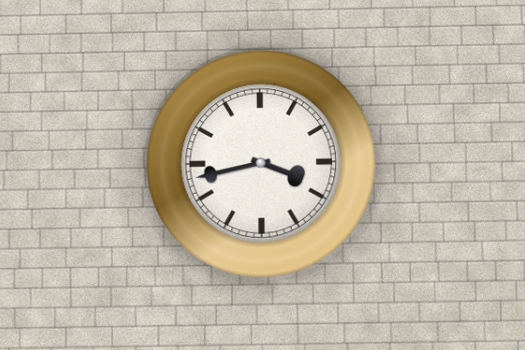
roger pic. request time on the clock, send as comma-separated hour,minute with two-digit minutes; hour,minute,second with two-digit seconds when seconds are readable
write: 3,43
